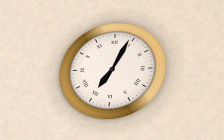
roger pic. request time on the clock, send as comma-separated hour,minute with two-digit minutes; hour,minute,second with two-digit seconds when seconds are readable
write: 7,04
